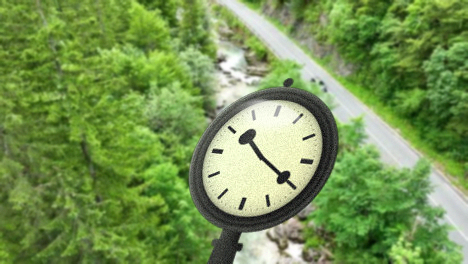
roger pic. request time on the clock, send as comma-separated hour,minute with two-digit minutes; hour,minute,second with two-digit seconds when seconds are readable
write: 10,20
